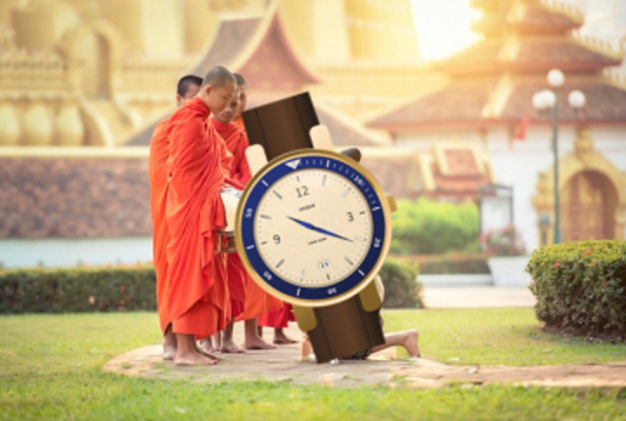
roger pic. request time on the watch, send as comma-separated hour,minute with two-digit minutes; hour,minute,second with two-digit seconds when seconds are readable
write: 10,21
